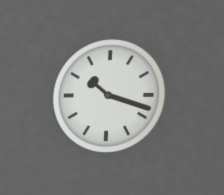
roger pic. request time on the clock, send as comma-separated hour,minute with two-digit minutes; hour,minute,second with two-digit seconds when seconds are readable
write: 10,18
